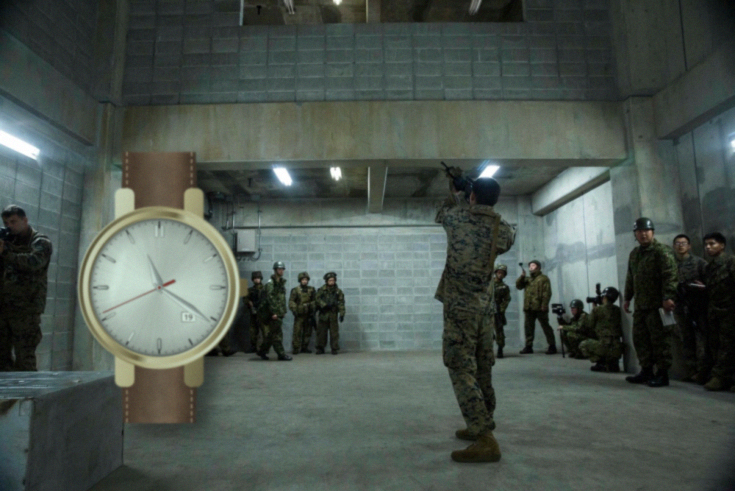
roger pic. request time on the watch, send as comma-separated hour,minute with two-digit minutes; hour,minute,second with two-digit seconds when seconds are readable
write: 11,20,41
